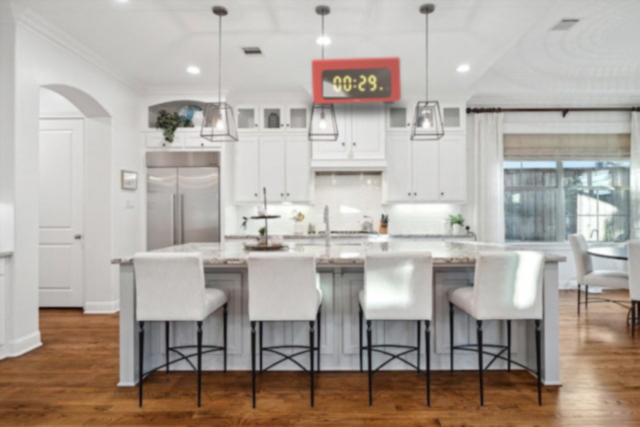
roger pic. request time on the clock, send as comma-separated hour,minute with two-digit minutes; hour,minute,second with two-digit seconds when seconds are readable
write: 0,29
